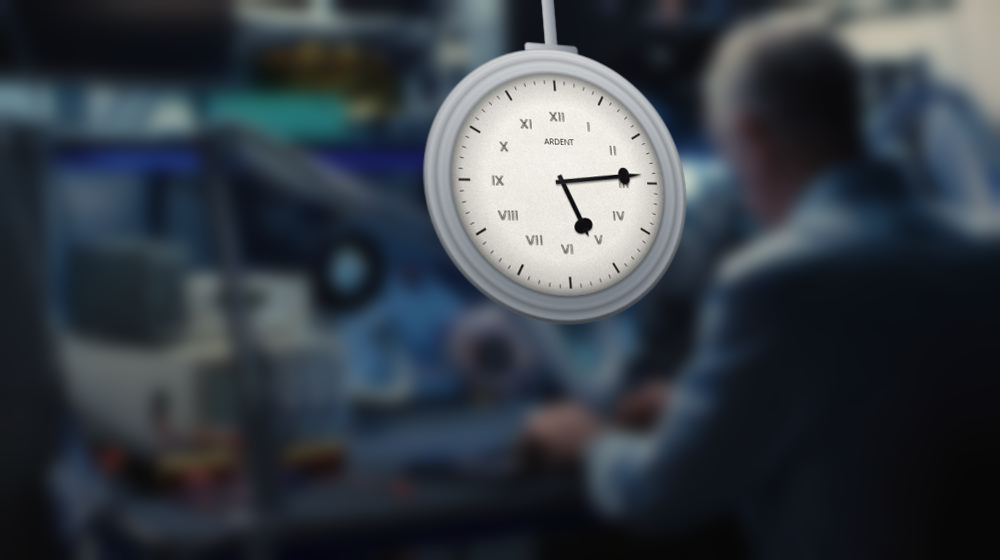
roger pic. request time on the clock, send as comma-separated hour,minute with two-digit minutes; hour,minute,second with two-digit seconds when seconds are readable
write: 5,14
